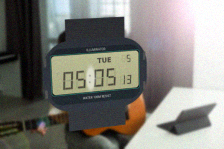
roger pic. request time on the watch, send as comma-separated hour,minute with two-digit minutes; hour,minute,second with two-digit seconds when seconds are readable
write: 5,05,13
